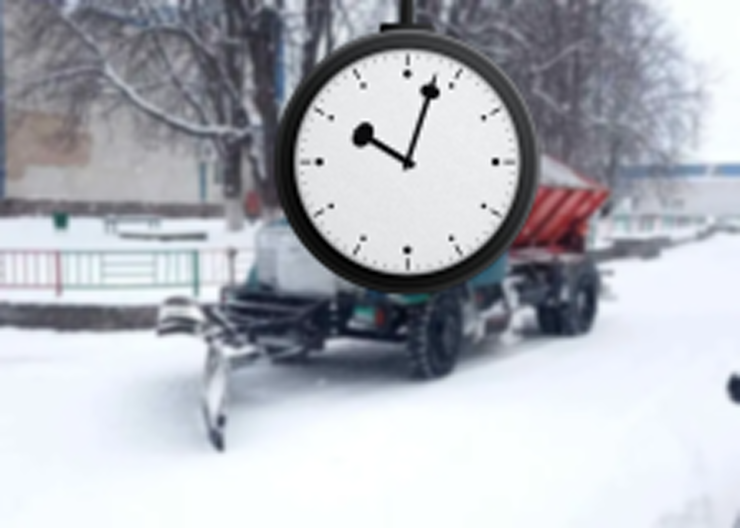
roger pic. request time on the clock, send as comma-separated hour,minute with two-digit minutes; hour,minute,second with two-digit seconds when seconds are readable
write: 10,03
